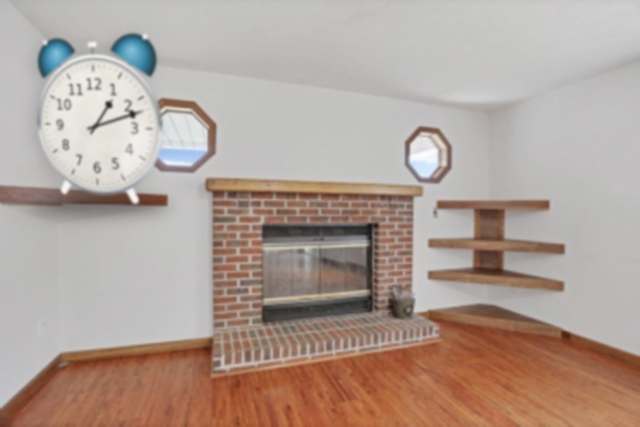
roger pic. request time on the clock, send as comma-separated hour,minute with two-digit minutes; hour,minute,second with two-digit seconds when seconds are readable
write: 1,12
